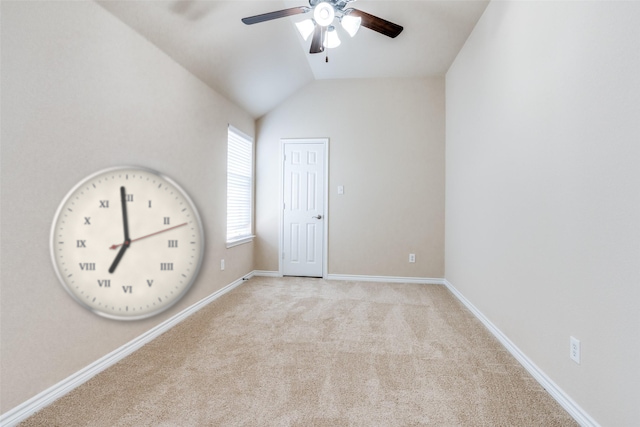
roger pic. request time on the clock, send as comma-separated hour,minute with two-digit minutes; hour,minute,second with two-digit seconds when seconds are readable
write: 6,59,12
